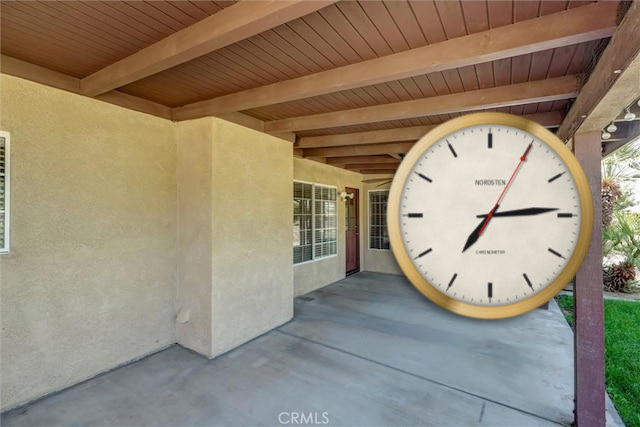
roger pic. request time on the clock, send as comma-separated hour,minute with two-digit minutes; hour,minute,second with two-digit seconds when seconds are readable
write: 7,14,05
